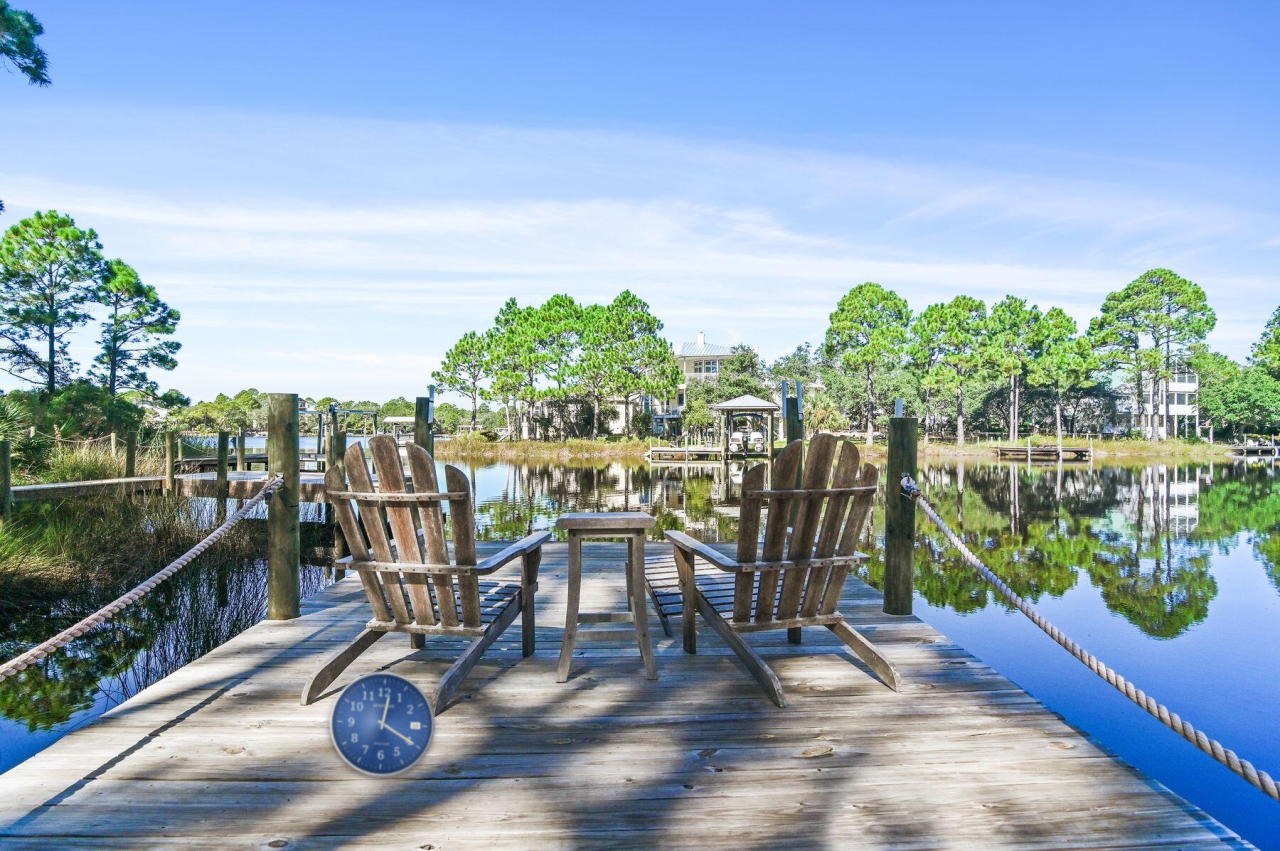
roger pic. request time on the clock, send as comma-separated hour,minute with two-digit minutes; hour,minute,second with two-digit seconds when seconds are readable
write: 12,20
